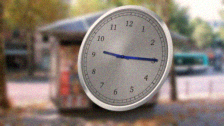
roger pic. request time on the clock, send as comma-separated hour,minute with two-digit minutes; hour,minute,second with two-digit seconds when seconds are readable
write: 9,15
